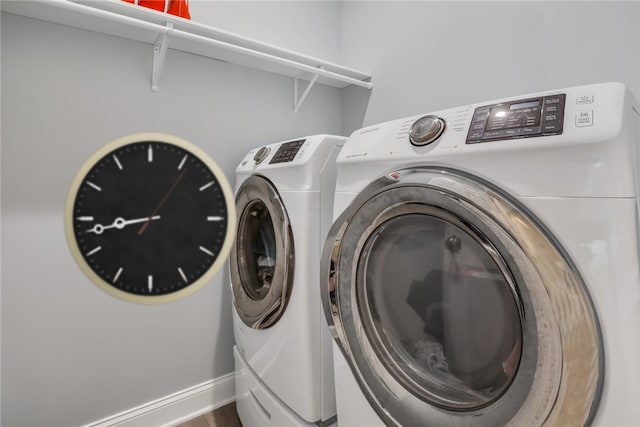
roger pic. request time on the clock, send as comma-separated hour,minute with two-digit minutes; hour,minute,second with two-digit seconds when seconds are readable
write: 8,43,06
